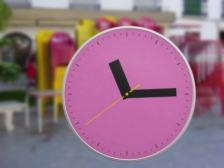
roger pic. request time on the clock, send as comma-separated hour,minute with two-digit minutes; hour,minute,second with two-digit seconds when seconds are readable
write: 11,14,39
